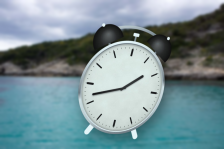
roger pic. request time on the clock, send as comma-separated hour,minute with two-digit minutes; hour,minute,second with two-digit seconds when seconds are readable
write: 1,42
